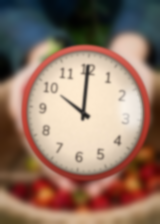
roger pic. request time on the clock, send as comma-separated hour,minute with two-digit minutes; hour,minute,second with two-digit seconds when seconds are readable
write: 10,00
